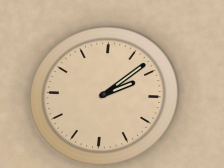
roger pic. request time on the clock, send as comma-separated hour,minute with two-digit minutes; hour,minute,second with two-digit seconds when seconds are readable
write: 2,08
